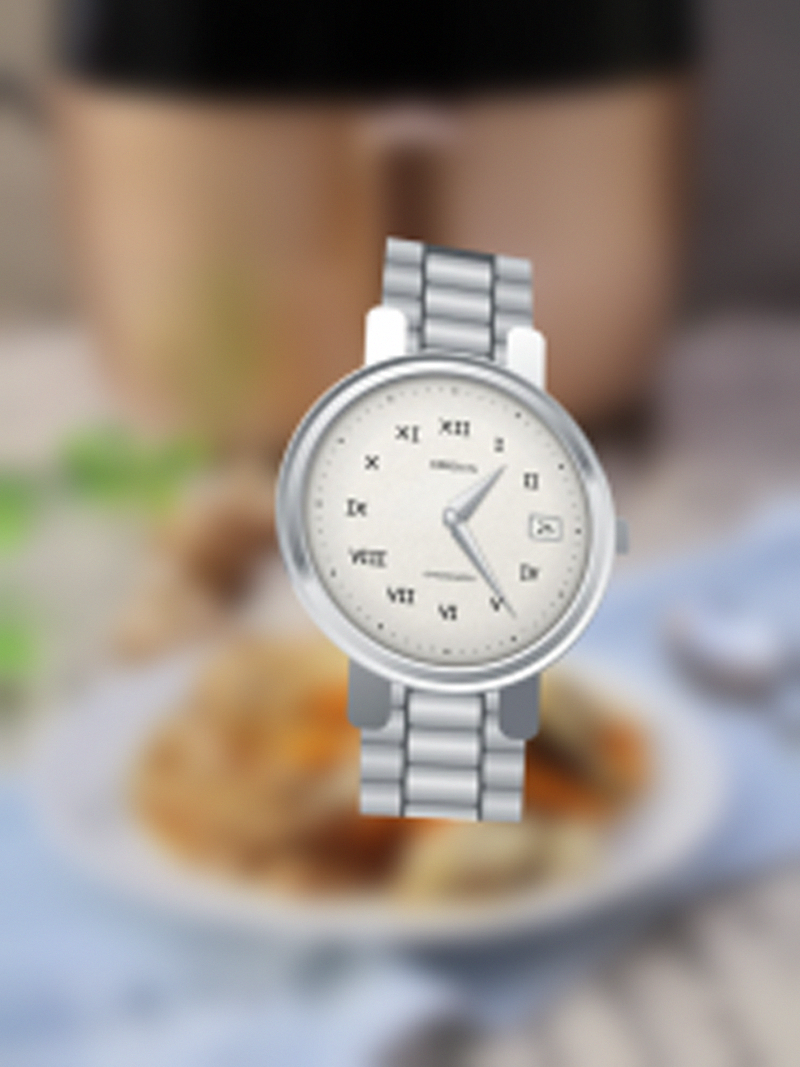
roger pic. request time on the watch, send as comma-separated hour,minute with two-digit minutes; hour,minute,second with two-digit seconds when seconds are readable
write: 1,24
